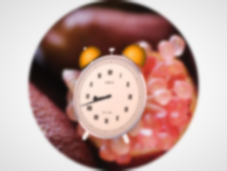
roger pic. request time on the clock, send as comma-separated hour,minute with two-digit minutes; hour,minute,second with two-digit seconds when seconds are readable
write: 8,42
